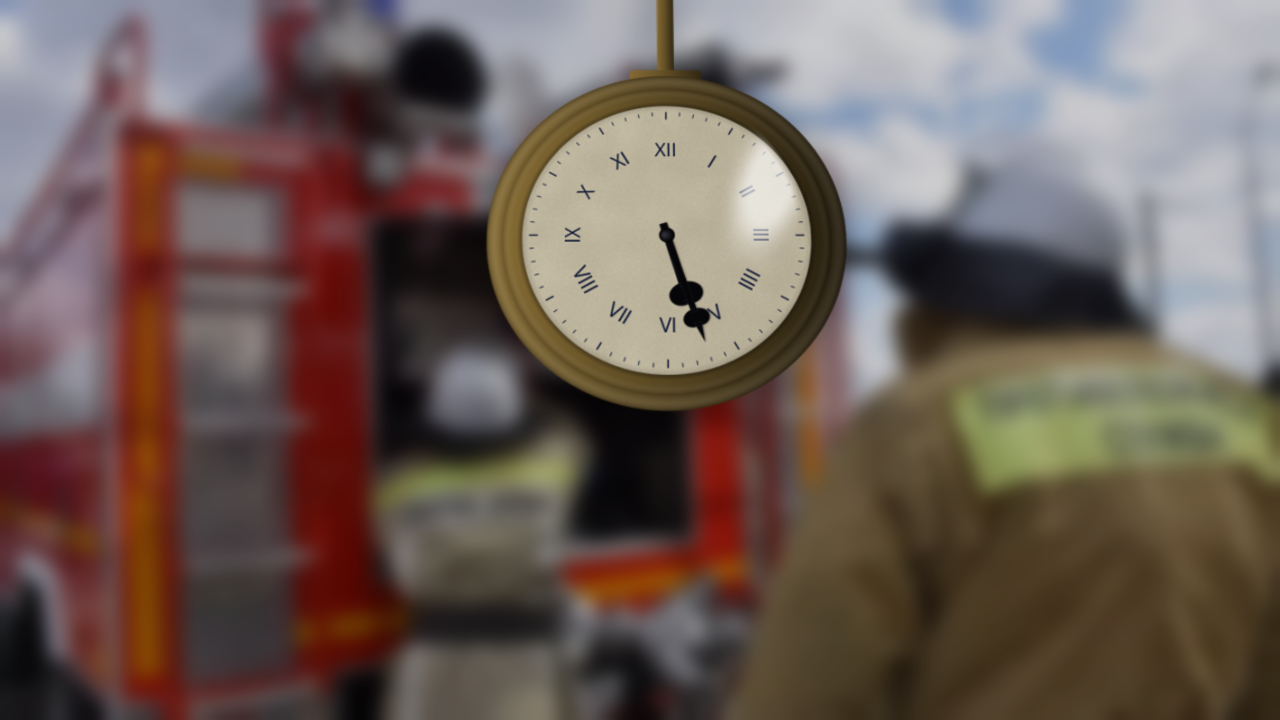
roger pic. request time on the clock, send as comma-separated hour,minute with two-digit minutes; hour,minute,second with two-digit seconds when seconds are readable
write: 5,27
